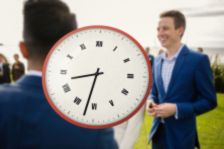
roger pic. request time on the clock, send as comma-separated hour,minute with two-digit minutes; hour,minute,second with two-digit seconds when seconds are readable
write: 8,32
